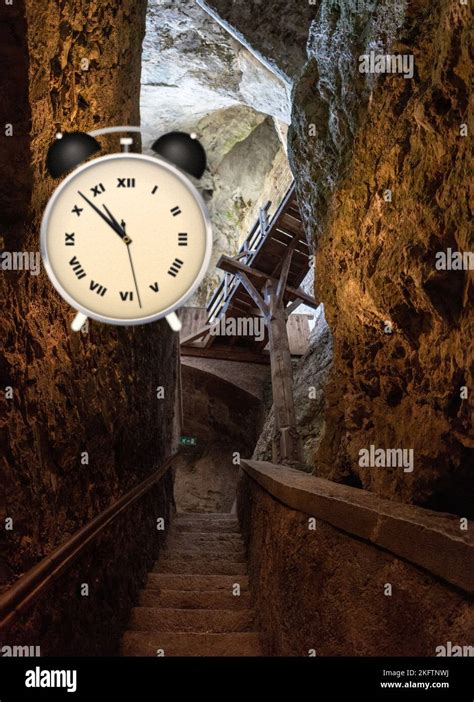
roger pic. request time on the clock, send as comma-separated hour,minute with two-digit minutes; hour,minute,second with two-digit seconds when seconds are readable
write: 10,52,28
